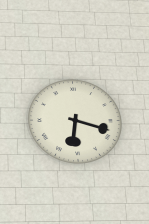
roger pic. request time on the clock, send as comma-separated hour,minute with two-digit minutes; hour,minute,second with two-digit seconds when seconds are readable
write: 6,18
